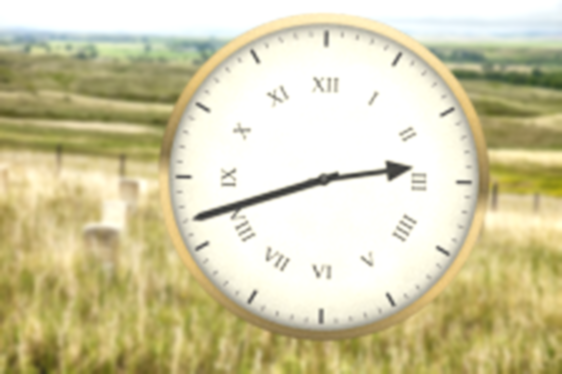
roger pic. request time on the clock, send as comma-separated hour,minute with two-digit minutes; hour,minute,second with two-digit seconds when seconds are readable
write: 2,42
